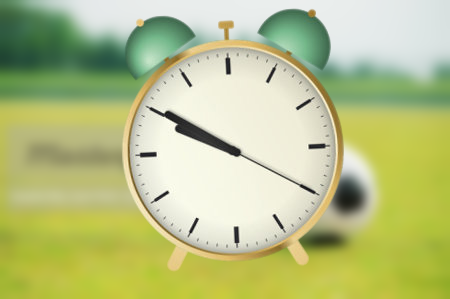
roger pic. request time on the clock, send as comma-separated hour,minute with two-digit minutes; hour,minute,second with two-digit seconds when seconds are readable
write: 9,50,20
